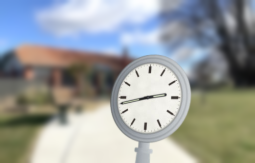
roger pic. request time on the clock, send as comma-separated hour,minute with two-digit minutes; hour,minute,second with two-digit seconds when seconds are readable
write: 2,43
